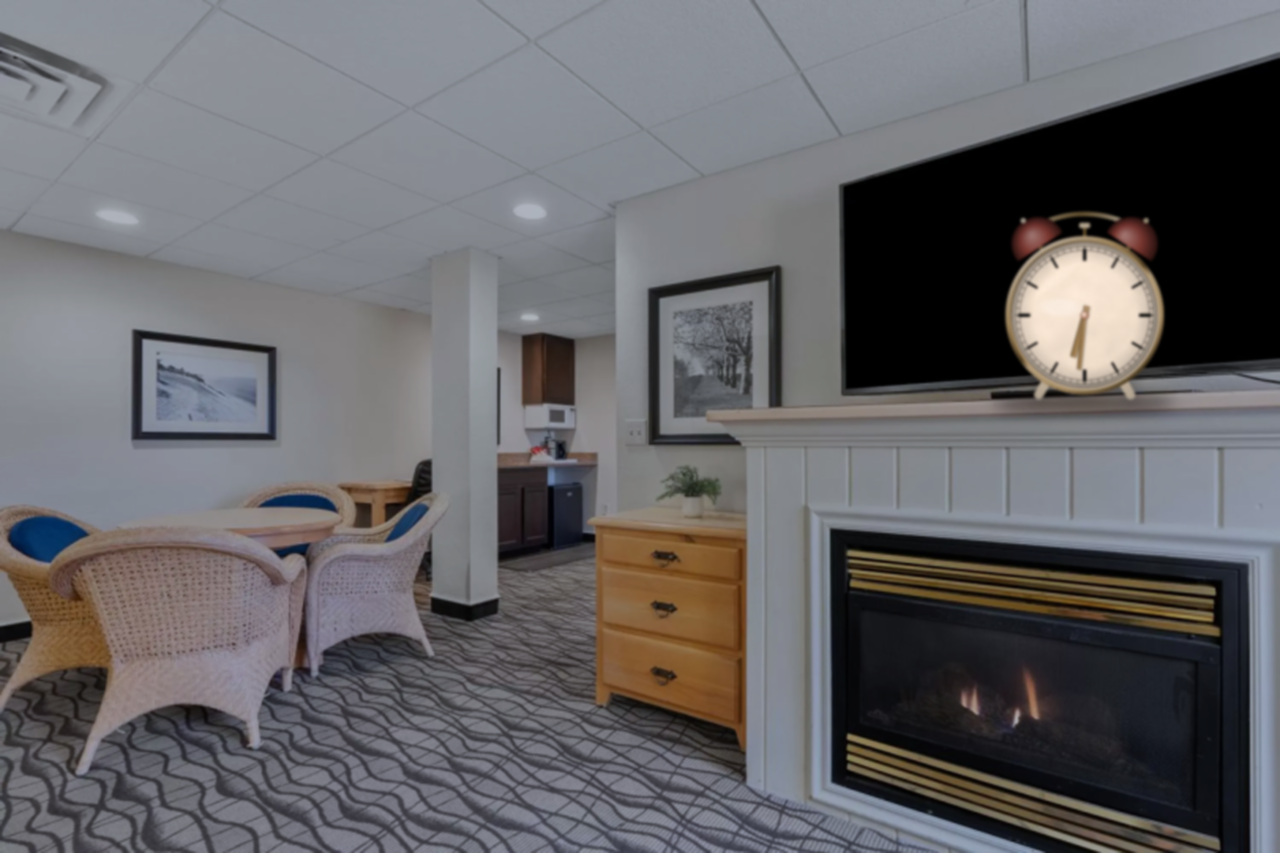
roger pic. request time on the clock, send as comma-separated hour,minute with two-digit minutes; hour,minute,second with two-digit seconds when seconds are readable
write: 6,31
